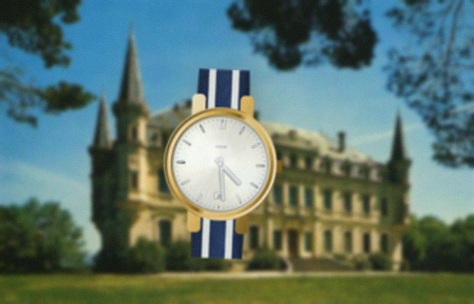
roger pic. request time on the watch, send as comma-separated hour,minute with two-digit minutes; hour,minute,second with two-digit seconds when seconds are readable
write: 4,29
